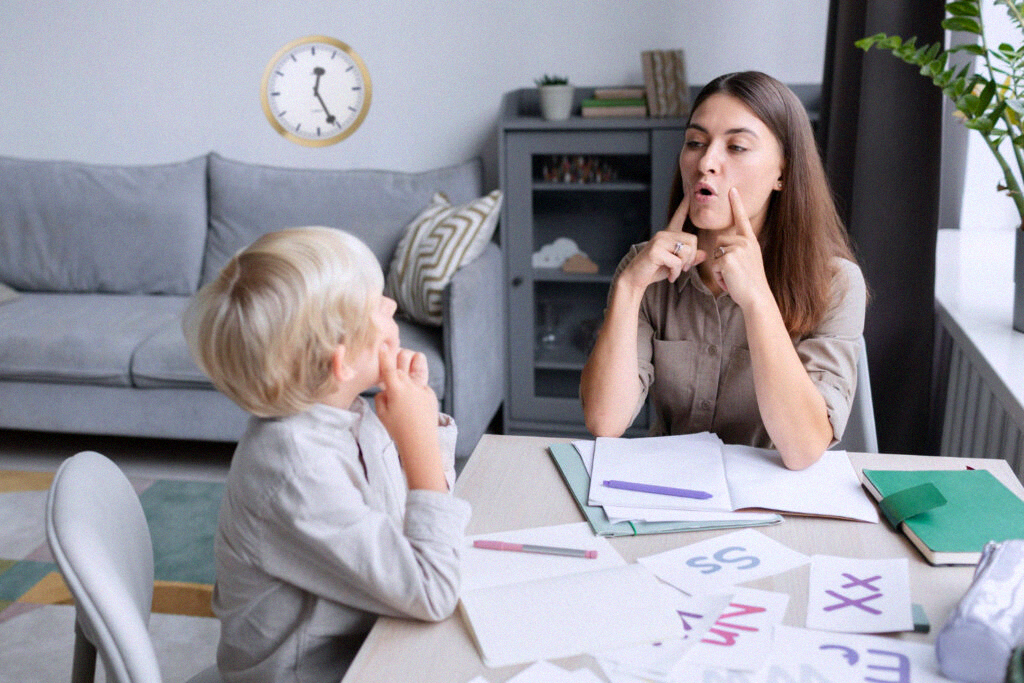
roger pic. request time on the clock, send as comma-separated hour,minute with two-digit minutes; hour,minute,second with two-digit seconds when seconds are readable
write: 12,26
